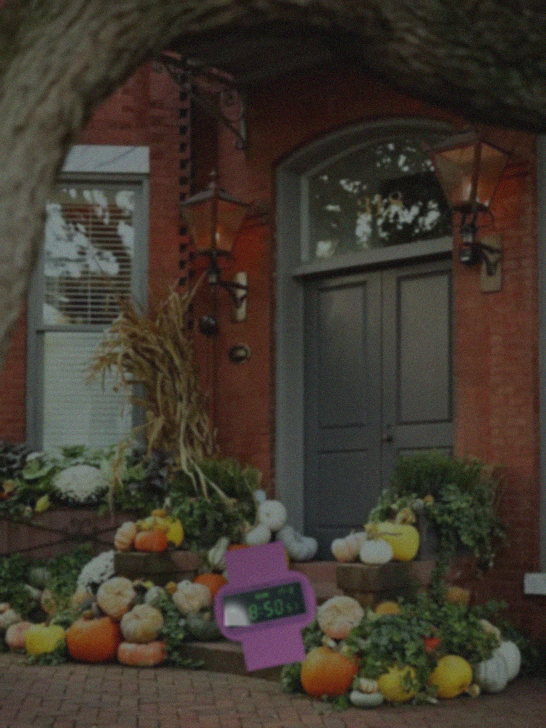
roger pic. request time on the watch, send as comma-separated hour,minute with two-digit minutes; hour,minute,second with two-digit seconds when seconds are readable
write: 8,50
